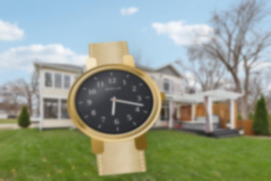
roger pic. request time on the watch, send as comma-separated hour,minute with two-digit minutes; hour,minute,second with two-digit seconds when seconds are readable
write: 6,18
